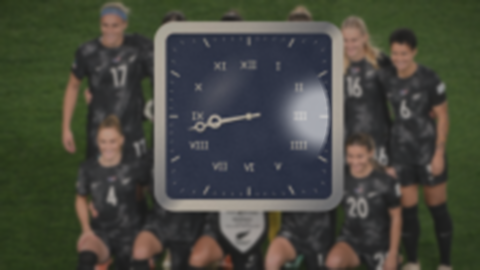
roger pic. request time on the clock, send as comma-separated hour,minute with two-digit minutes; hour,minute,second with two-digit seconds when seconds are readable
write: 8,43
